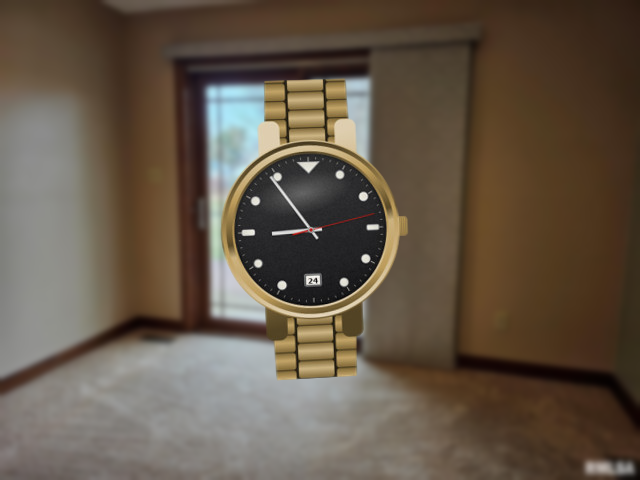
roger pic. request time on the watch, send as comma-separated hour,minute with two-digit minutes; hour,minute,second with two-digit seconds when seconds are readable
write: 8,54,13
